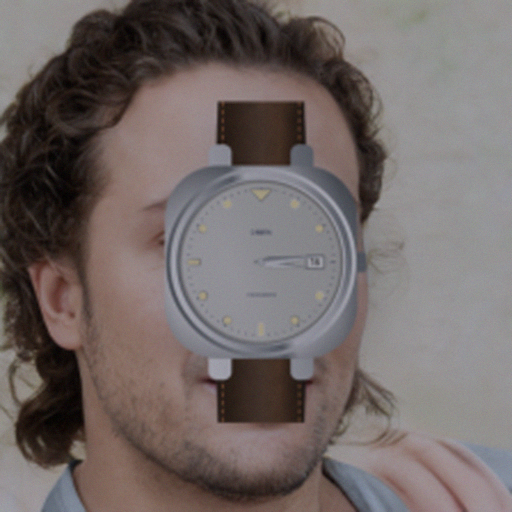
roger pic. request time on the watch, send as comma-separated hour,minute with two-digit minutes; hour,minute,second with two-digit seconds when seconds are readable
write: 3,14
